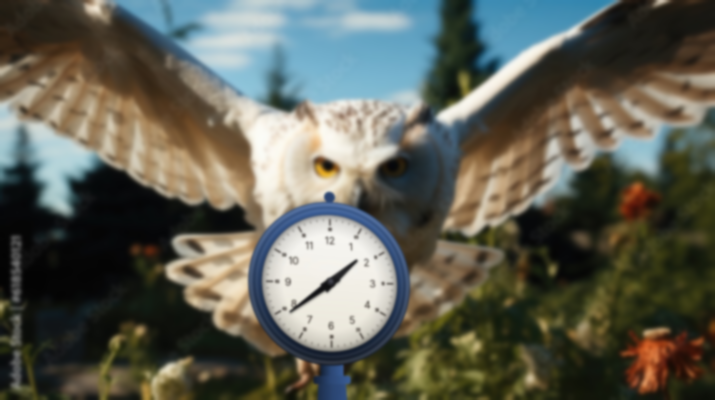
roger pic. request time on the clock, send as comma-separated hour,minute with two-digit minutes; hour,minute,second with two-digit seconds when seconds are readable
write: 1,39
